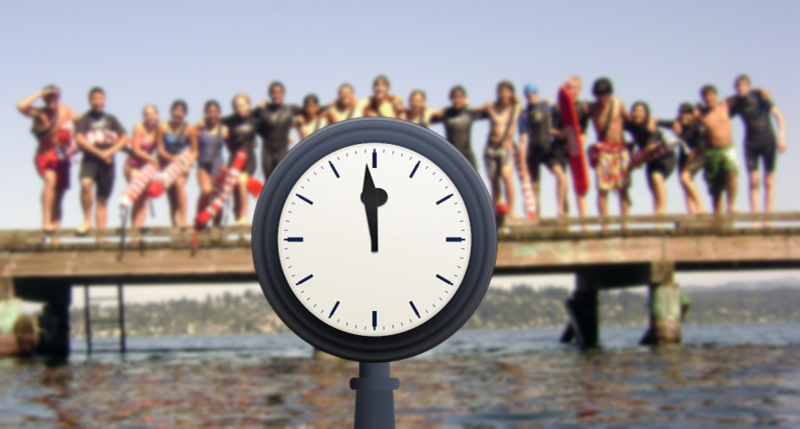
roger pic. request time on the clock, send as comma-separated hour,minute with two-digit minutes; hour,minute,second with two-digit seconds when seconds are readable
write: 11,59
